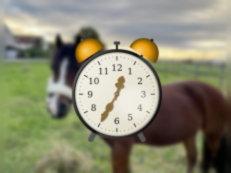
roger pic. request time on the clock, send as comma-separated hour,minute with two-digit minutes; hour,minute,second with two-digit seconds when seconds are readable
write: 12,35
